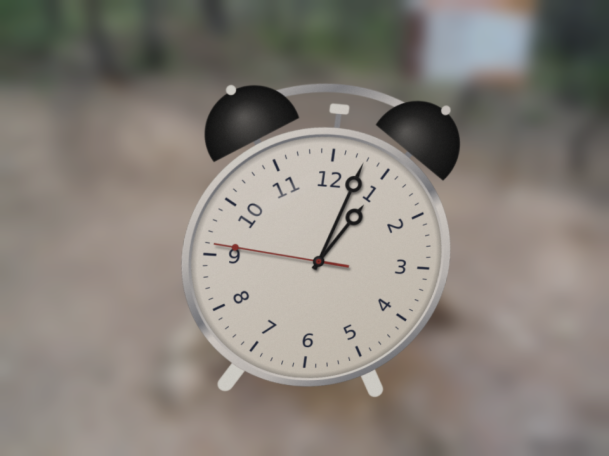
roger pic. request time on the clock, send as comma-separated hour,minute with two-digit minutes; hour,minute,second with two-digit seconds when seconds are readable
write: 1,02,46
